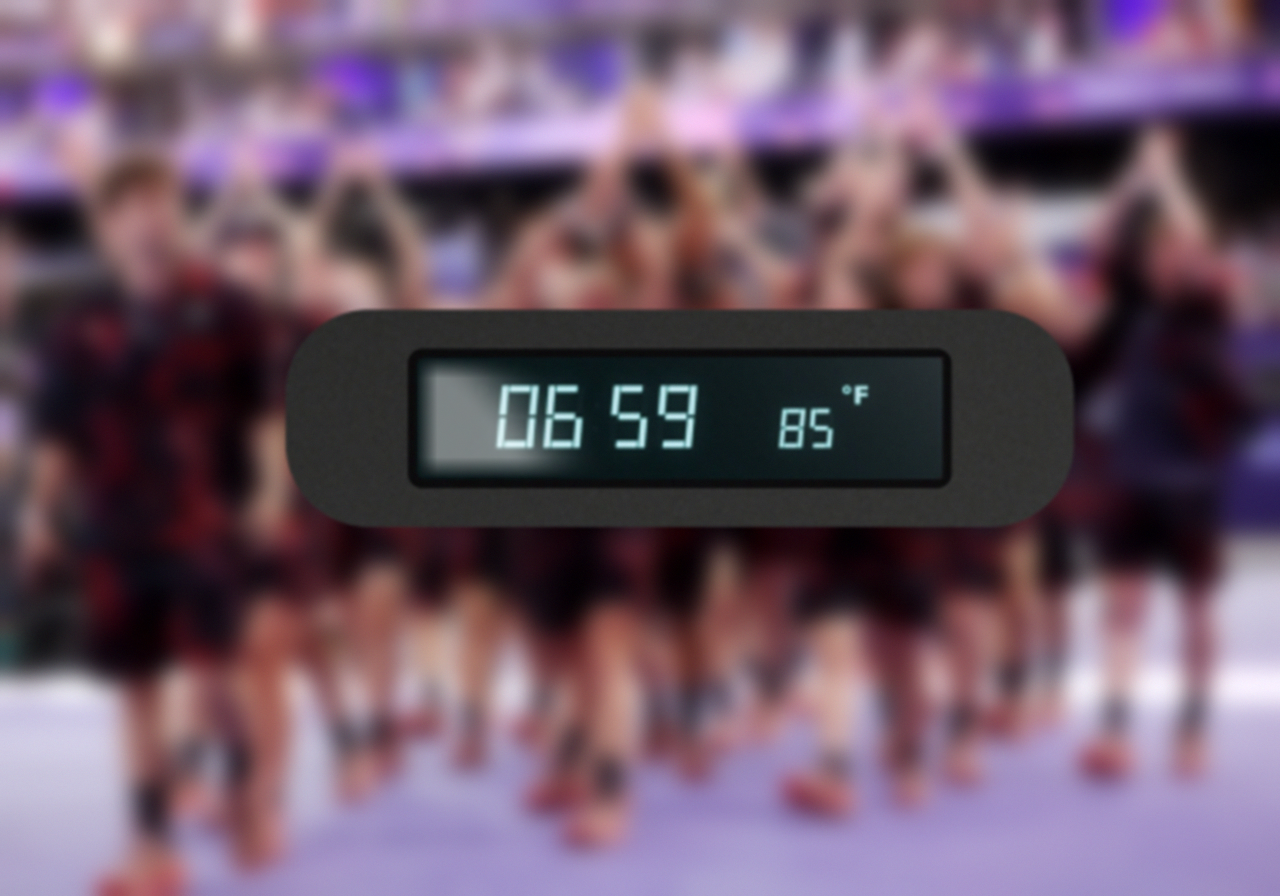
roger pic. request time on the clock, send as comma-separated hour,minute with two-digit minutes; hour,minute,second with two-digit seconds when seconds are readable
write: 6,59
